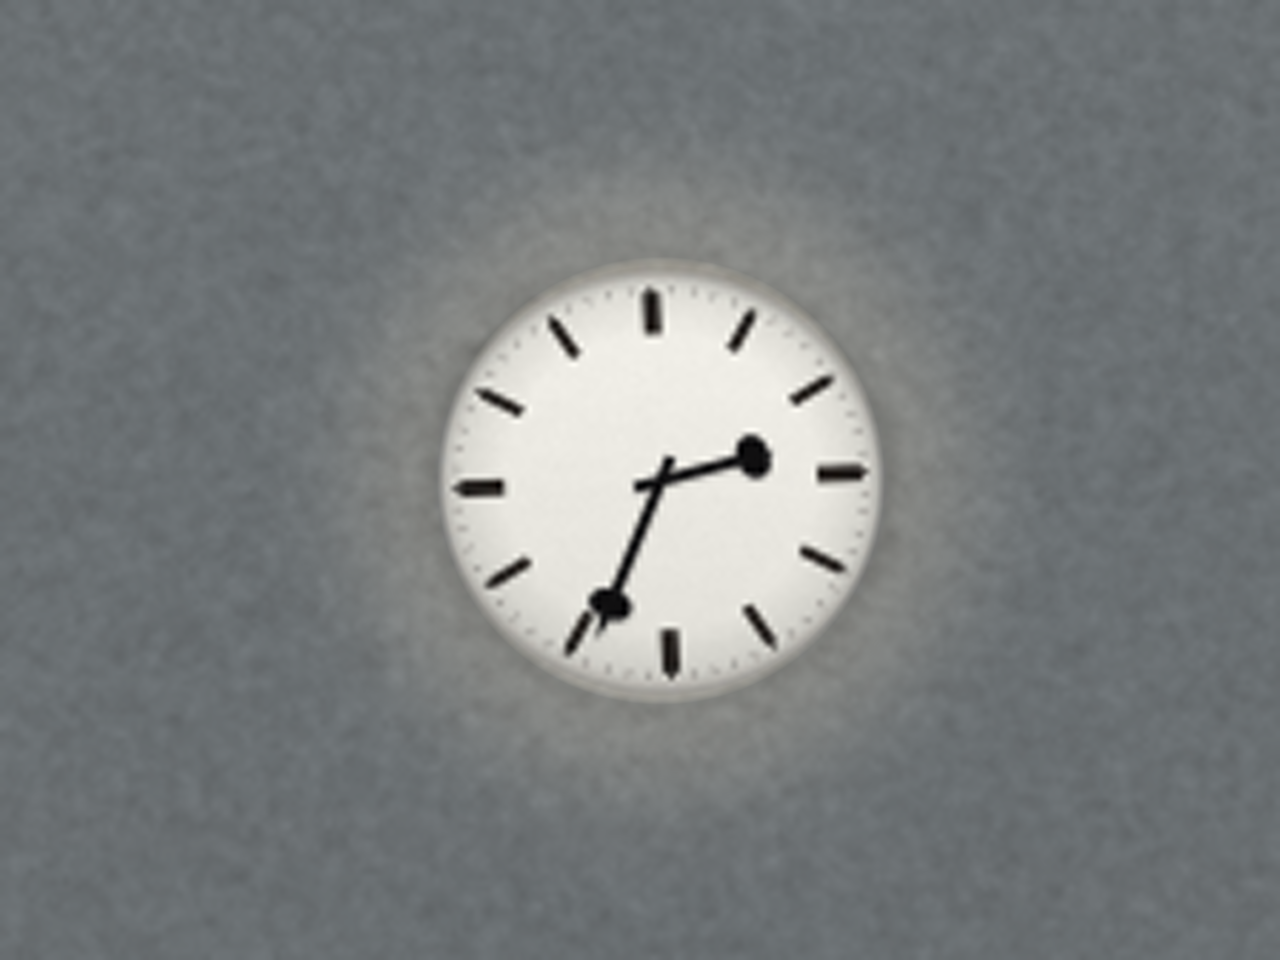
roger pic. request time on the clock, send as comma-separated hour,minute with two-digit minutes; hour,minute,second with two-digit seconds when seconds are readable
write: 2,34
